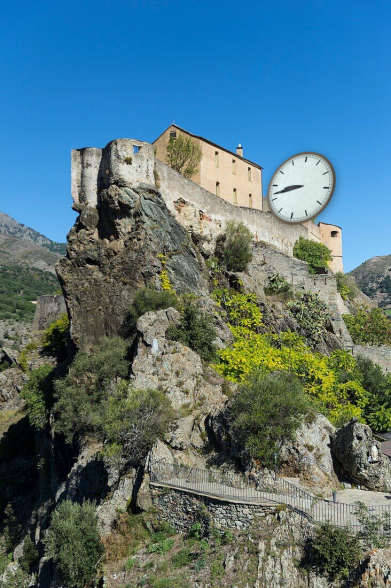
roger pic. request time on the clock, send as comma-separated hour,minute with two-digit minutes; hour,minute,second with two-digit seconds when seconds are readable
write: 8,42
